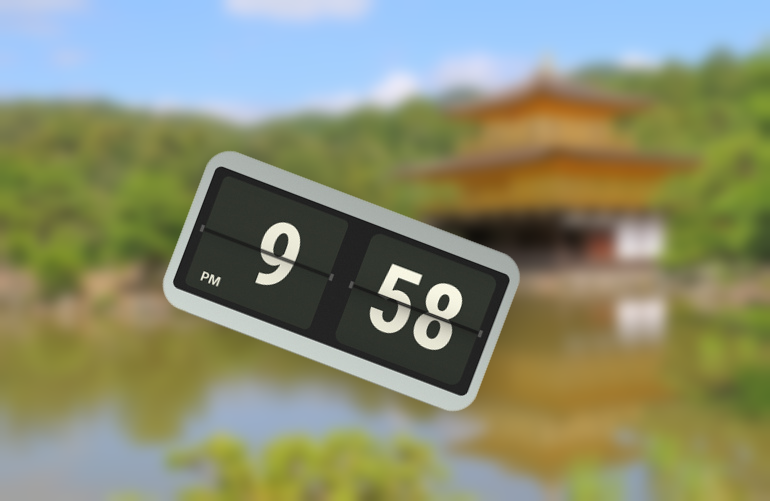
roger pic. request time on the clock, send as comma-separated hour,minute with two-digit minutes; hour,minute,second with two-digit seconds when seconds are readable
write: 9,58
